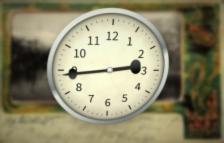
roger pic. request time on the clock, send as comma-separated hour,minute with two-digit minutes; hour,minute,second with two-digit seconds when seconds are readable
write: 2,44
